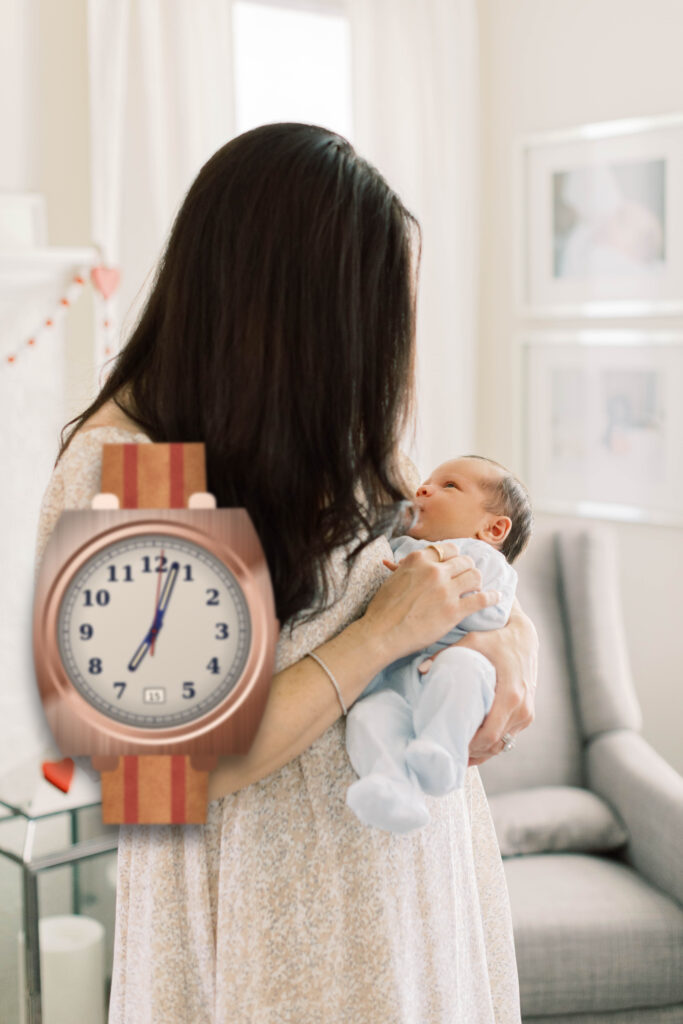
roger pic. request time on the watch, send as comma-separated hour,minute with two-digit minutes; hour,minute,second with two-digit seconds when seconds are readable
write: 7,03,01
